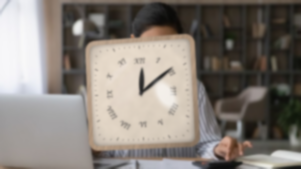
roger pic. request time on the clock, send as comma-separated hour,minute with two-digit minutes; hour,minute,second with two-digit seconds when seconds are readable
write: 12,09
